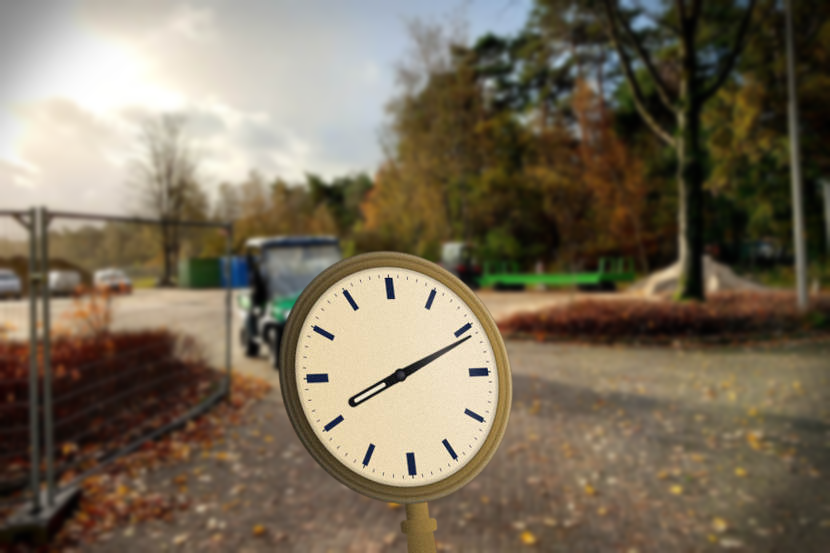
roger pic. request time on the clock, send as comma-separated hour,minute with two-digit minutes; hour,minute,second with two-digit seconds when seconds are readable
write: 8,11
